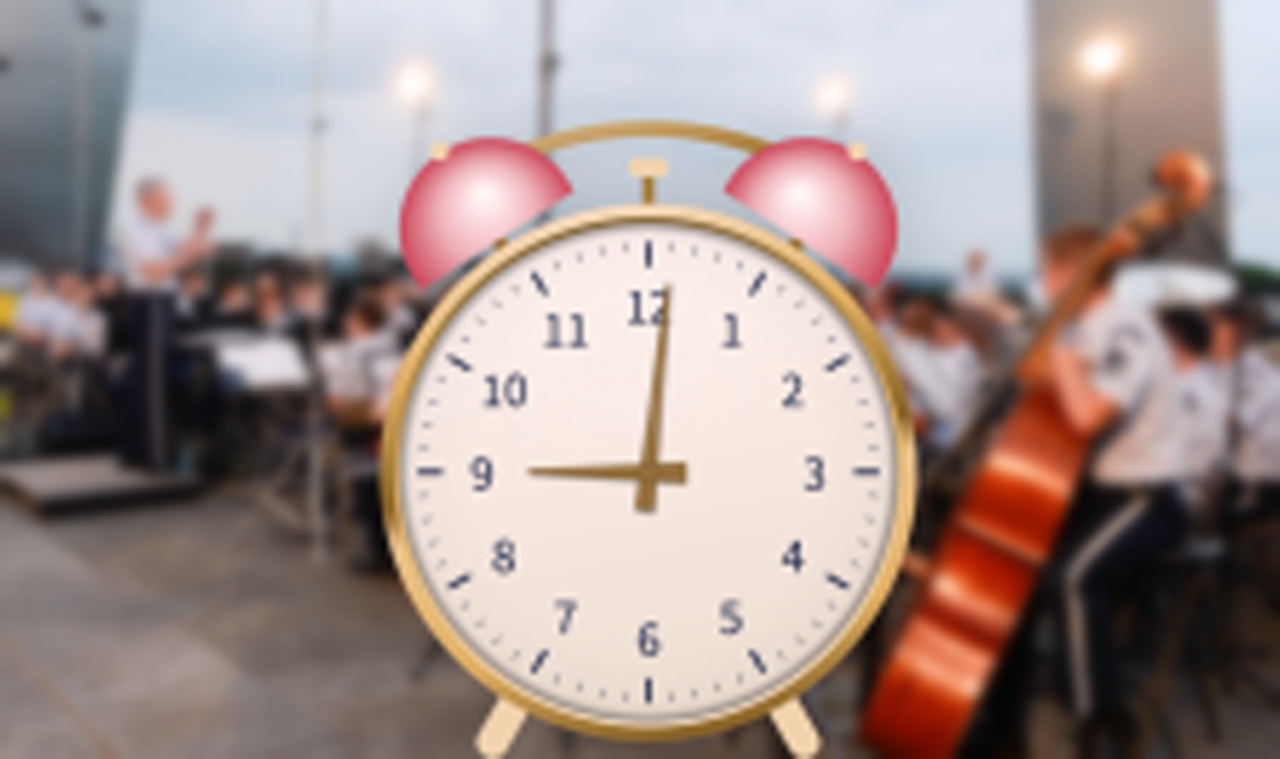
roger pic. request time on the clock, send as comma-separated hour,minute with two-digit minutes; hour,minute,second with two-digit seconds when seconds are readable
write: 9,01
